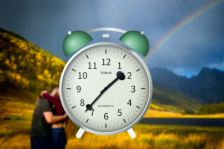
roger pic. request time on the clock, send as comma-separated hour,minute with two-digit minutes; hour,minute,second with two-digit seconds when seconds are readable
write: 1,37
